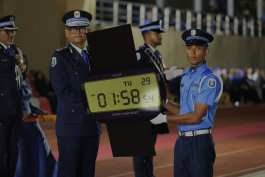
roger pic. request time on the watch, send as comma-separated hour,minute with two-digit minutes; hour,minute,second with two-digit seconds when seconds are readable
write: 1,58,54
